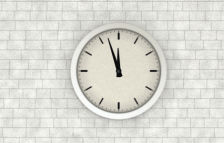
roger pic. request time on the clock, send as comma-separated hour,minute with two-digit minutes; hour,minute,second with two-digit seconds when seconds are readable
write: 11,57
